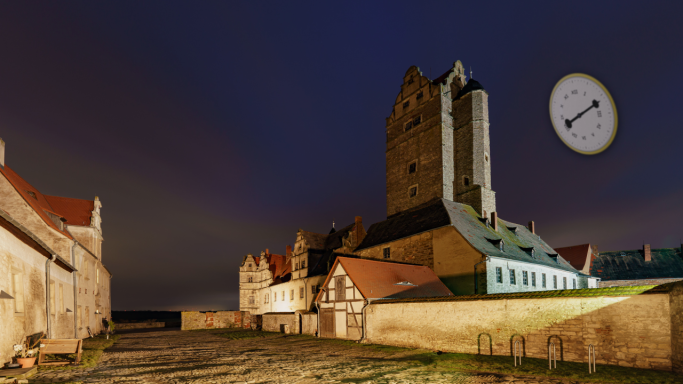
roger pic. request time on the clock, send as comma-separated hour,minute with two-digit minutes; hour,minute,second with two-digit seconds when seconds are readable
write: 8,11
